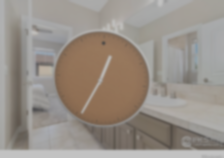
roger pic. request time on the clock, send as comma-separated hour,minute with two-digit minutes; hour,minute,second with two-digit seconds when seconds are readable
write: 12,34
